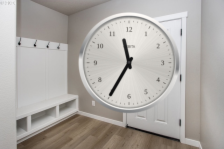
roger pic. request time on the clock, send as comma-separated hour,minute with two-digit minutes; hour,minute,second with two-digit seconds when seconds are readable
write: 11,35
